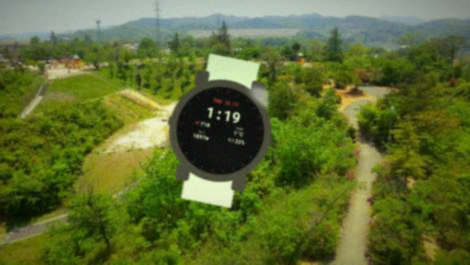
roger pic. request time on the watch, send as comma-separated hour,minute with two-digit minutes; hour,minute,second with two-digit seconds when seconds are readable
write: 1,19
